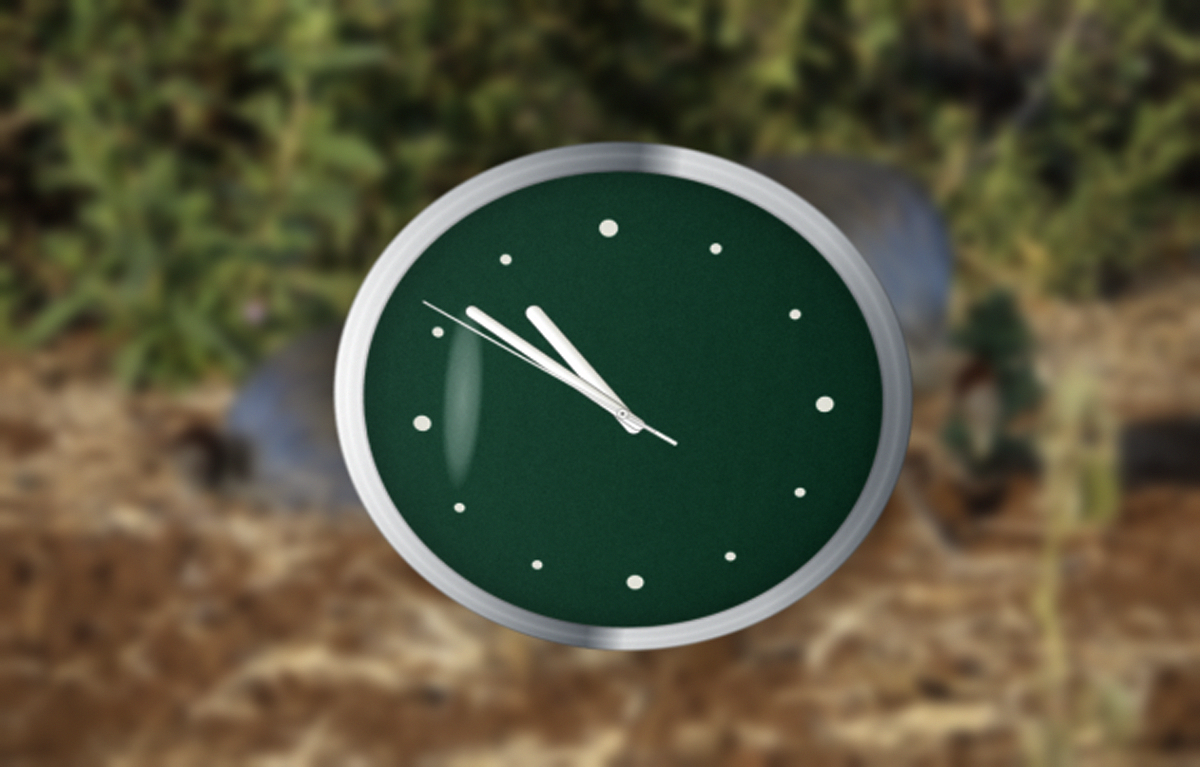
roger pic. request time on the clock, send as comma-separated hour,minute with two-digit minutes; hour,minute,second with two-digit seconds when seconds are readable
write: 10,51,51
